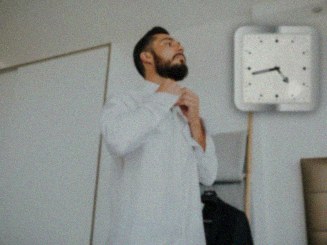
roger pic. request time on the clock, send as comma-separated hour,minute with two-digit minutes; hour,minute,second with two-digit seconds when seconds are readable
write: 4,43
